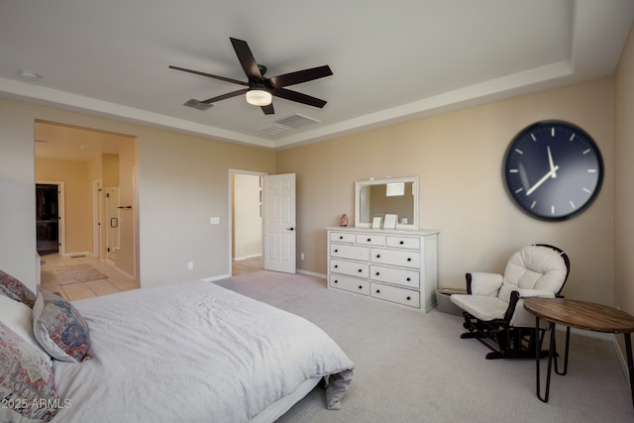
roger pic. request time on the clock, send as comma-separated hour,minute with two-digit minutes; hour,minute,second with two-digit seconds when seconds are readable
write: 11,38
